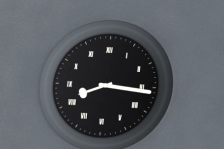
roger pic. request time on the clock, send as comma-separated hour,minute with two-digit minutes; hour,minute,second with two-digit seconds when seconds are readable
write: 8,16
